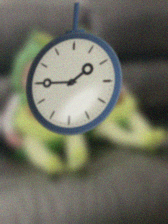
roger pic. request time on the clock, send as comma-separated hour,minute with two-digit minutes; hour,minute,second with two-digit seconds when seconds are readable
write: 1,45
